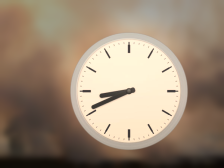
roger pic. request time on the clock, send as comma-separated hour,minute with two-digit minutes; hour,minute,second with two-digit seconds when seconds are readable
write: 8,41
